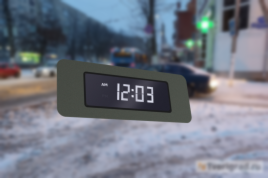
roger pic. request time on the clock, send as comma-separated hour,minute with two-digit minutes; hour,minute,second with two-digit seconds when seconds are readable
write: 12,03
